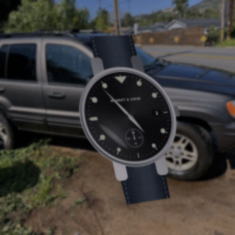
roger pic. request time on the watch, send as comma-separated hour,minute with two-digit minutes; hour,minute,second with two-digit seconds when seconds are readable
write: 4,54
